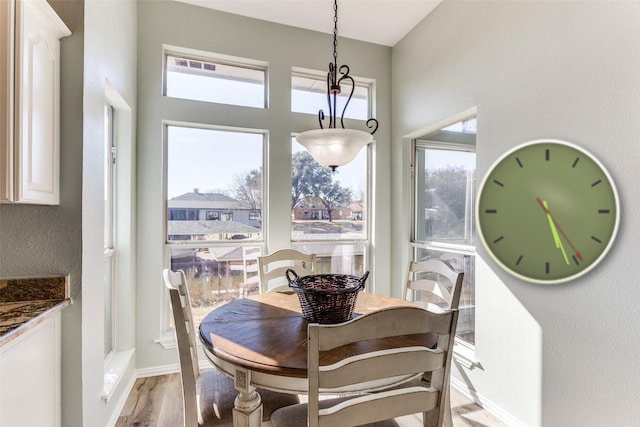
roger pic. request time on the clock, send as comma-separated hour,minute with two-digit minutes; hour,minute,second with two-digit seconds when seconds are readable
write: 5,26,24
